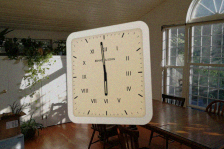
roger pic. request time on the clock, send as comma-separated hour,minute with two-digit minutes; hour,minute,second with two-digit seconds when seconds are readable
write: 5,59
